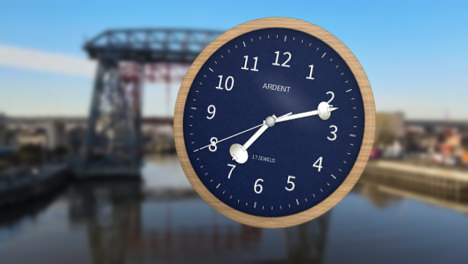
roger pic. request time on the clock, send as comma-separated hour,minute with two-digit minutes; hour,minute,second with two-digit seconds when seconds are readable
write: 7,11,40
